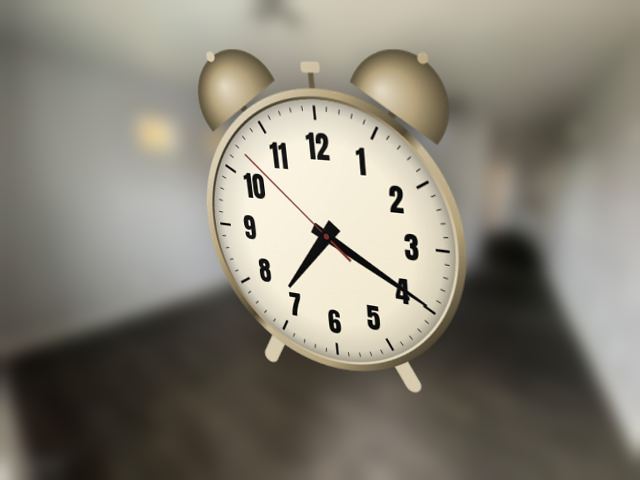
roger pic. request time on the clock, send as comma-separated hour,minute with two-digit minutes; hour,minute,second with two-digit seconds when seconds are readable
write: 7,19,52
